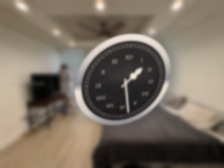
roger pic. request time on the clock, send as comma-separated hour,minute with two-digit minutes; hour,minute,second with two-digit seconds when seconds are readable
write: 1,28
